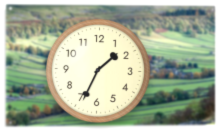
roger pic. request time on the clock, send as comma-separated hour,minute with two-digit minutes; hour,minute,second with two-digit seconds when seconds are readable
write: 1,34
